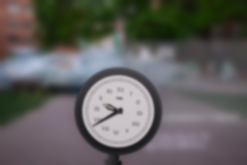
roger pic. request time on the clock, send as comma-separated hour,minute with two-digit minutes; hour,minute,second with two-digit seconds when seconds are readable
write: 9,39
